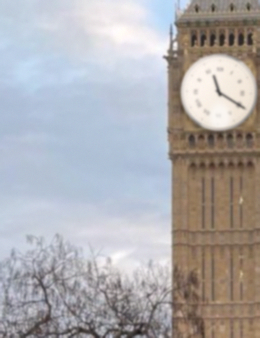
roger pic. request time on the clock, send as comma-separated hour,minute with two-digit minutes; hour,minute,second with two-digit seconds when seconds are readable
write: 11,20
